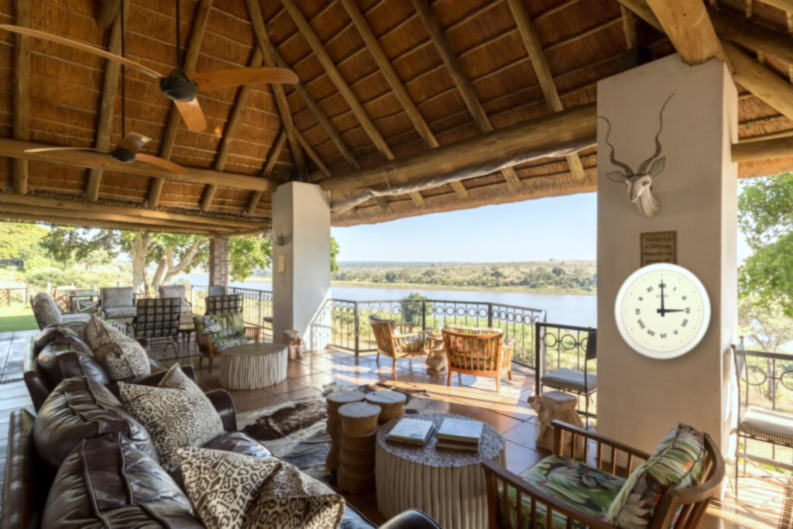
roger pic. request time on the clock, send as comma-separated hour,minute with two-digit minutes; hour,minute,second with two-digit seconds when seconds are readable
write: 3,00
